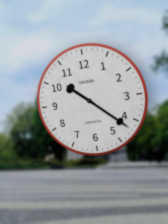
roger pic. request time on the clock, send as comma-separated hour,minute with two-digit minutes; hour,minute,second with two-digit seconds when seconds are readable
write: 10,22
